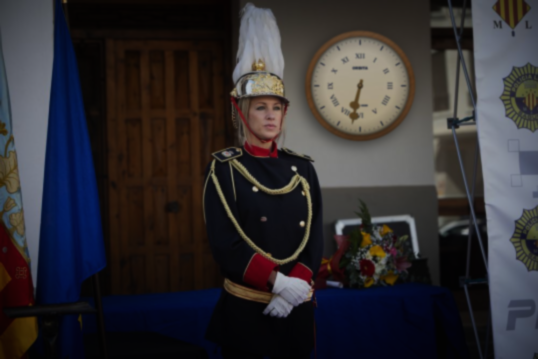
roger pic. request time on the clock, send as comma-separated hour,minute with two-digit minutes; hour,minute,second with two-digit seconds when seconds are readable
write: 6,32
